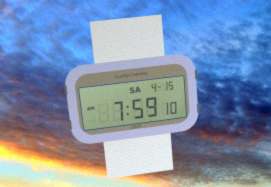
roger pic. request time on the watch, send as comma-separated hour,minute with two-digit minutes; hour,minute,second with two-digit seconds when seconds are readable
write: 7,59,10
